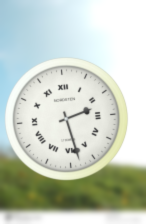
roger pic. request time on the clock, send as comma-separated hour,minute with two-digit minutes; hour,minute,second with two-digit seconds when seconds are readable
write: 2,28
